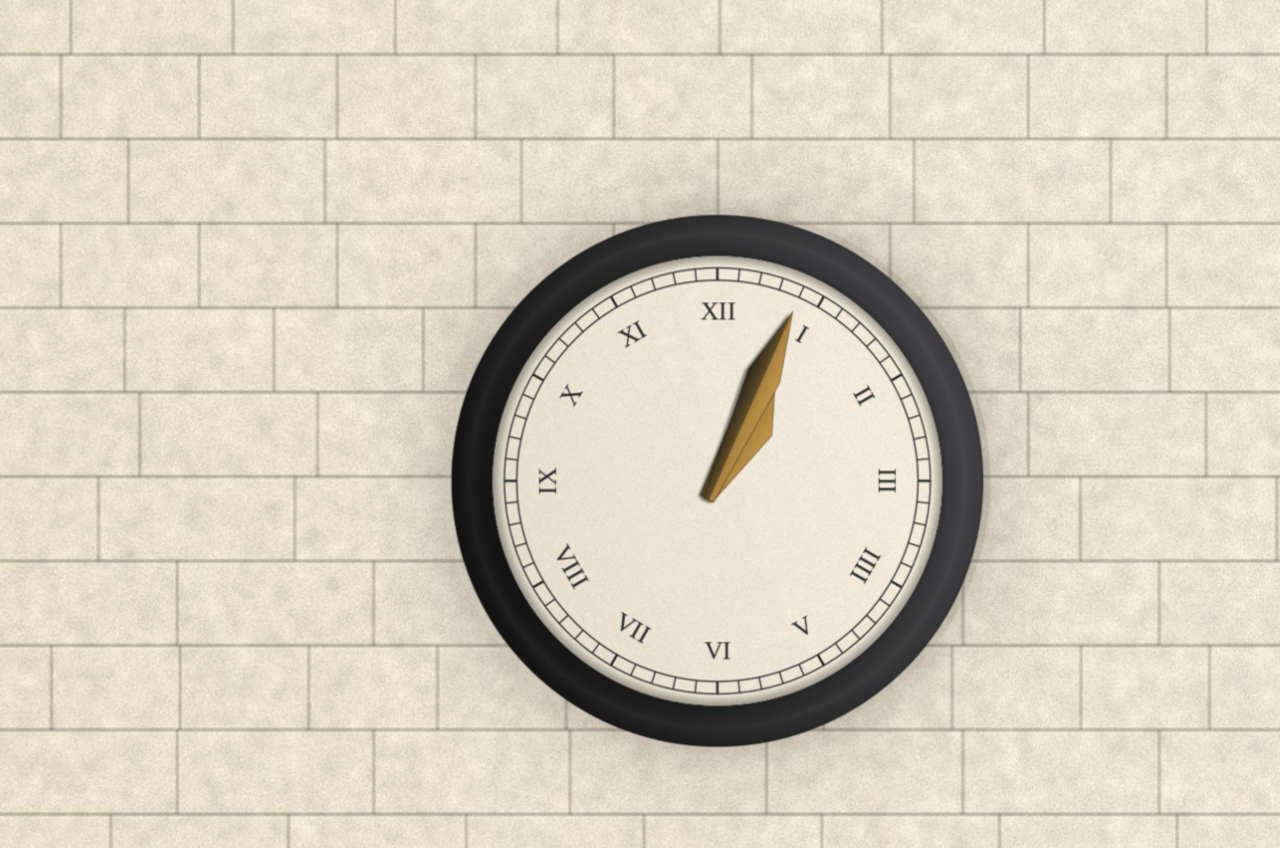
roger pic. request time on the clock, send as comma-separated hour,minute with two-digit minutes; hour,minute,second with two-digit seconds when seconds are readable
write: 1,04
